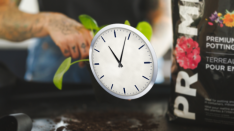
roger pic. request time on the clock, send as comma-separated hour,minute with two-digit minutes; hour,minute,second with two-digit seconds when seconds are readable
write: 11,04
